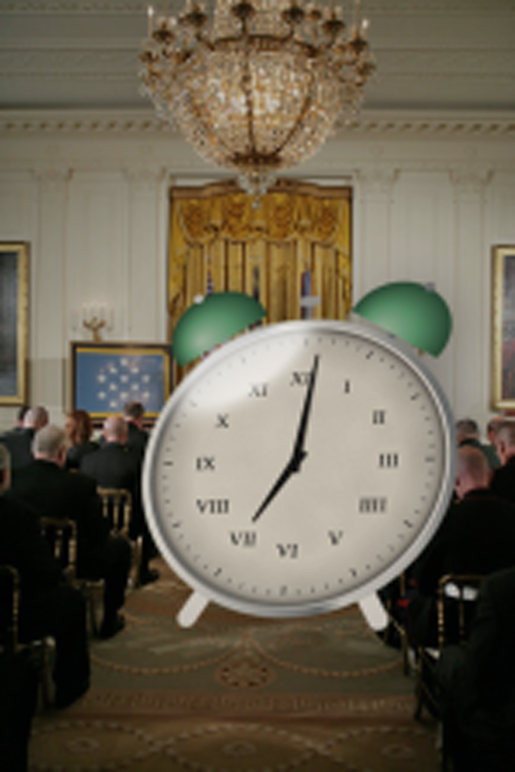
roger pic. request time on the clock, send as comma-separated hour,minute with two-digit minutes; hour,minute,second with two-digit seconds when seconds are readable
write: 7,01
